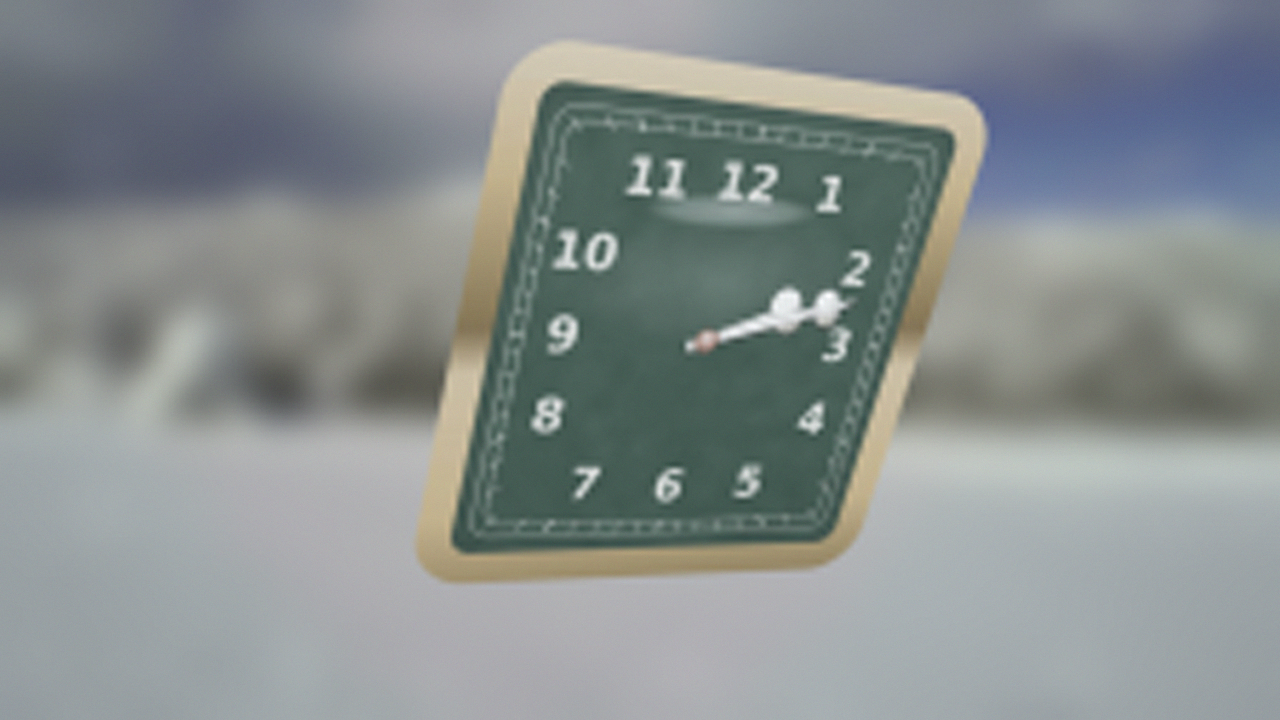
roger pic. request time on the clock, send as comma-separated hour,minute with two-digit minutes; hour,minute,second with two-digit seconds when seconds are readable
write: 2,12
